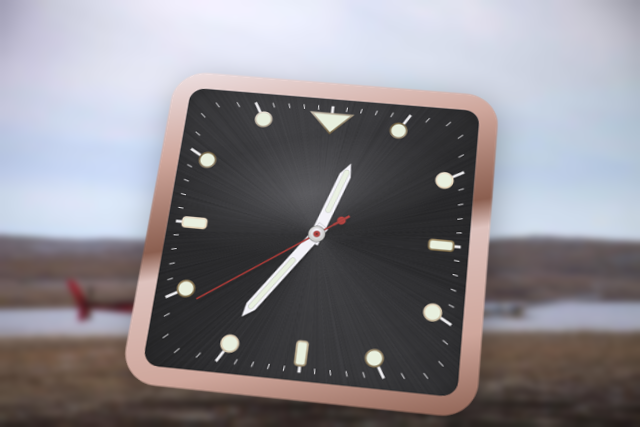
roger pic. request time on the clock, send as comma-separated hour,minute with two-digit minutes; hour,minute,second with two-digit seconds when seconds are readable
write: 12,35,39
